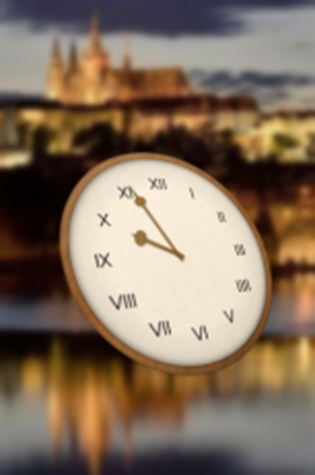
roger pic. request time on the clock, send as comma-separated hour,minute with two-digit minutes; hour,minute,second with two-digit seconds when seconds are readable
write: 9,56
